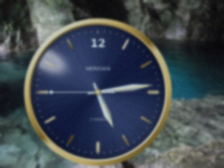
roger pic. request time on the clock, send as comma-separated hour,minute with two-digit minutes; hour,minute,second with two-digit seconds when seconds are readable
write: 5,13,45
